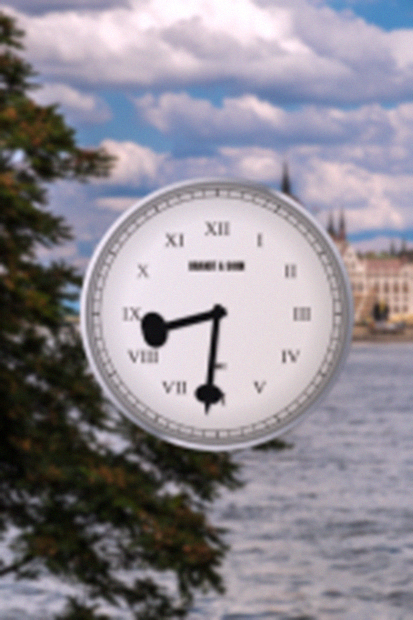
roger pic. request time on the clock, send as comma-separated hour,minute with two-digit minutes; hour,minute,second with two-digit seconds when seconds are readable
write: 8,31
